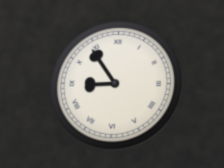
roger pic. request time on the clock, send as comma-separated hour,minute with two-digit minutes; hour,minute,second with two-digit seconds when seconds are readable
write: 8,54
